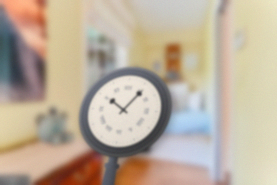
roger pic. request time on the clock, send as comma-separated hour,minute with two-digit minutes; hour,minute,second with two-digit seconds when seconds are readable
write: 10,06
